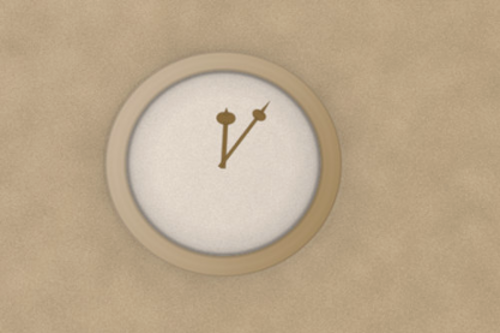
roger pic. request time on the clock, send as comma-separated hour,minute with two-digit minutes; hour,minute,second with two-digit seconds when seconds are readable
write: 12,06
